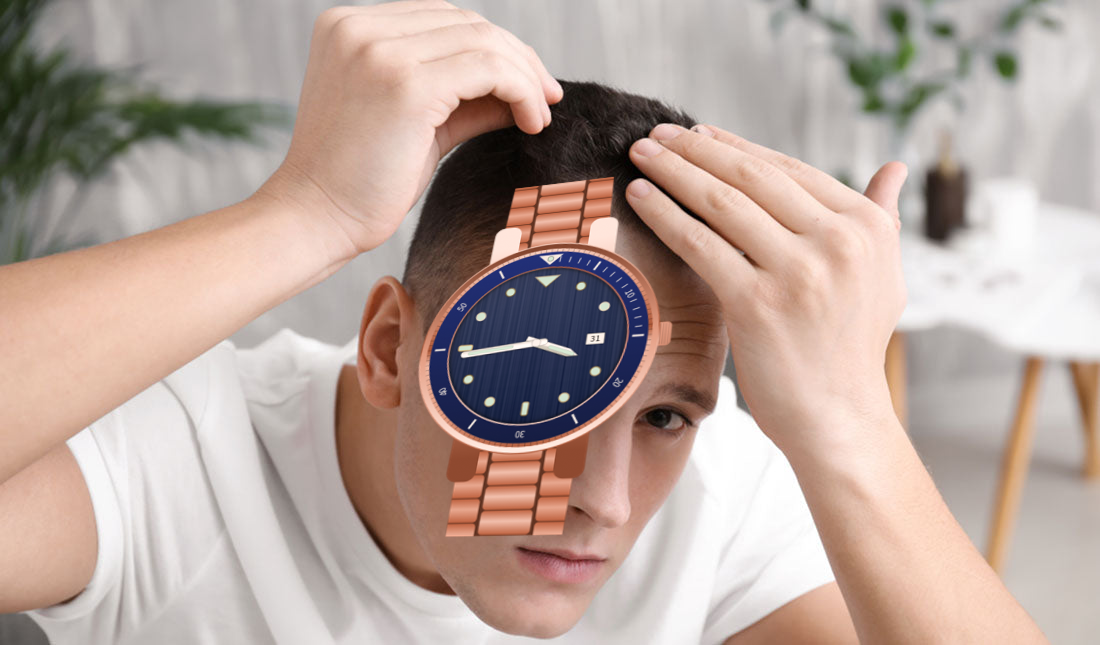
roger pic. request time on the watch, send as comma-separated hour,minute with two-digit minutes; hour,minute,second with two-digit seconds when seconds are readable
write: 3,44
